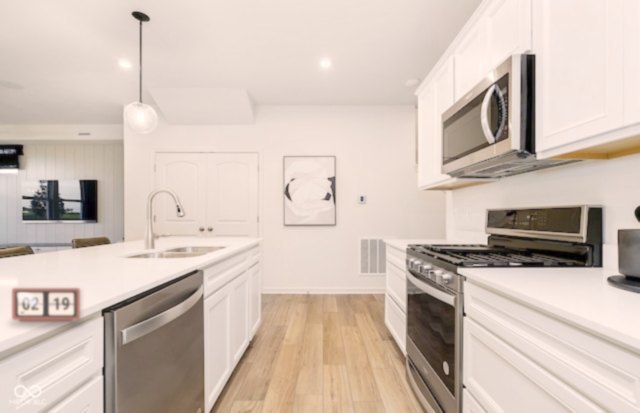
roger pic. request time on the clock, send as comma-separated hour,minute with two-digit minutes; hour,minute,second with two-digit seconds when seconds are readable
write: 2,19
